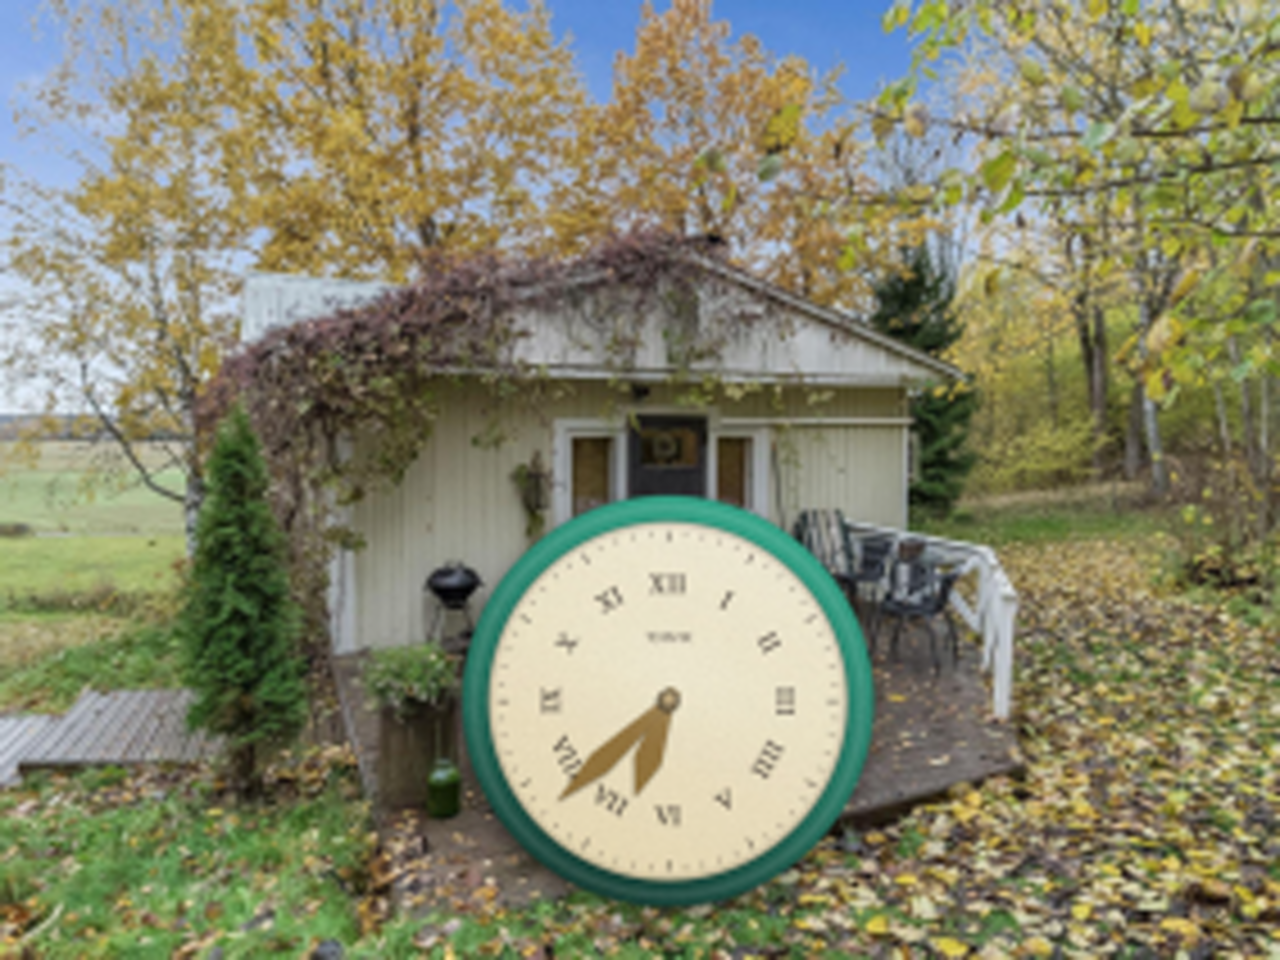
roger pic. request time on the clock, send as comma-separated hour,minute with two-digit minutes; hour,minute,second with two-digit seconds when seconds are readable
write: 6,38
